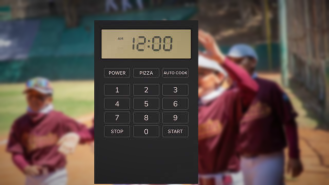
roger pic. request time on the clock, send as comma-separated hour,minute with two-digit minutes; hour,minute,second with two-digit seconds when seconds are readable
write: 12,00
